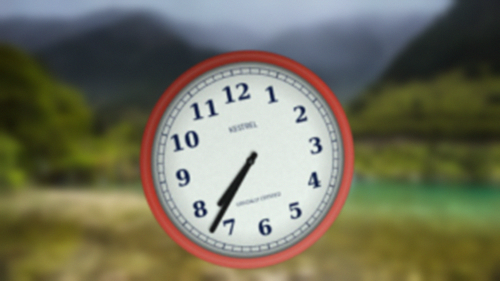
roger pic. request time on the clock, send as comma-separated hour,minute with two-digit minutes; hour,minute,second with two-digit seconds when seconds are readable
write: 7,37
